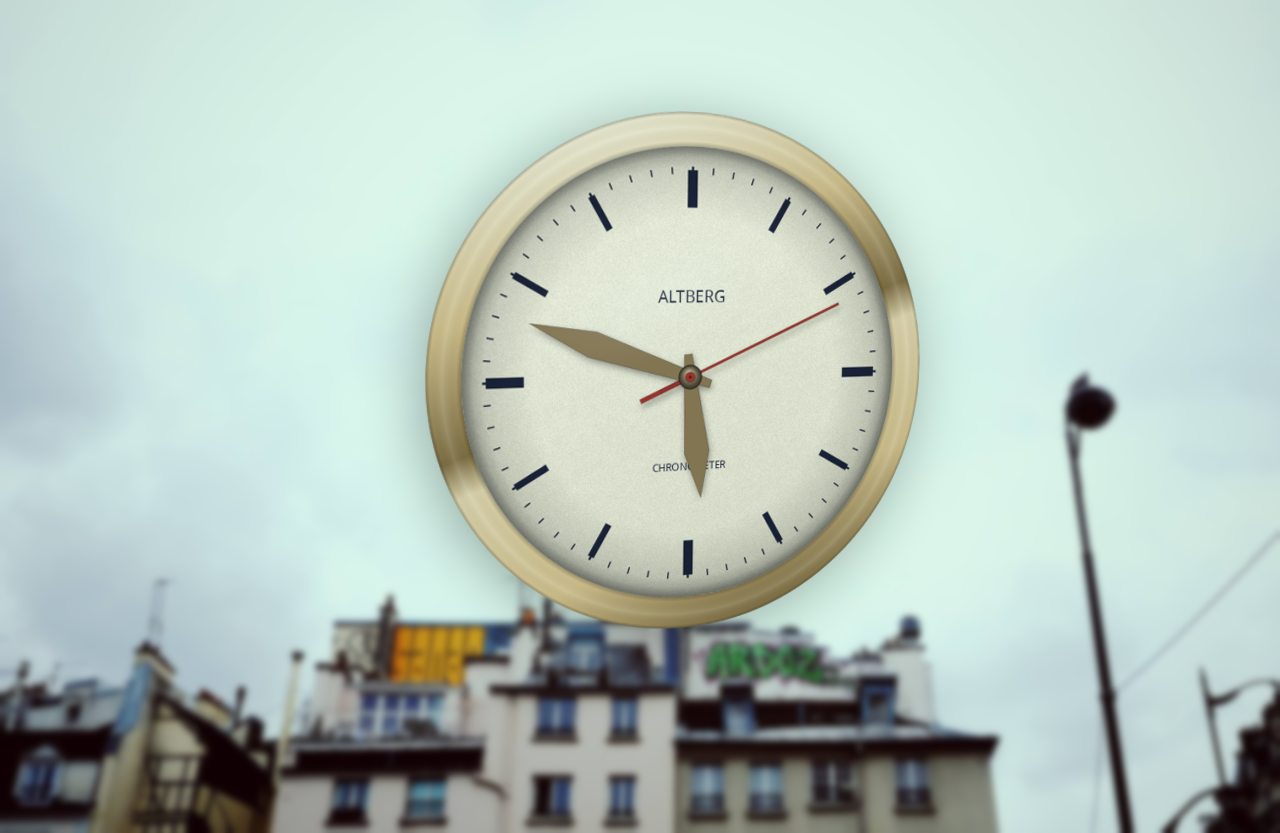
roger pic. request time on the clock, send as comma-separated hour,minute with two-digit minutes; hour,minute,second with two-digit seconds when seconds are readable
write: 5,48,11
